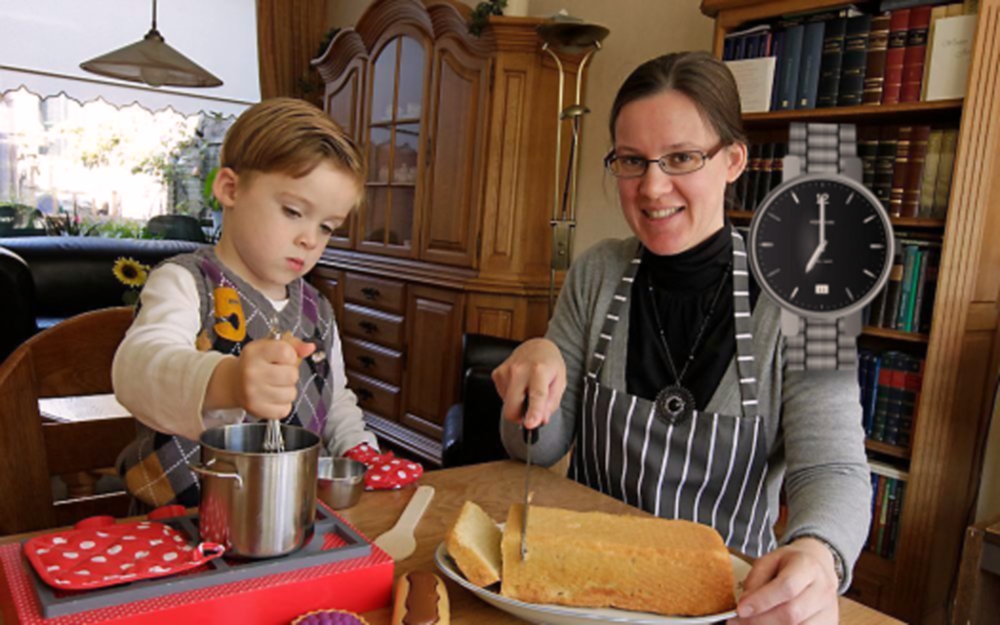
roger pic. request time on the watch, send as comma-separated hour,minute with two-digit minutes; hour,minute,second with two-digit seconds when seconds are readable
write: 7,00
